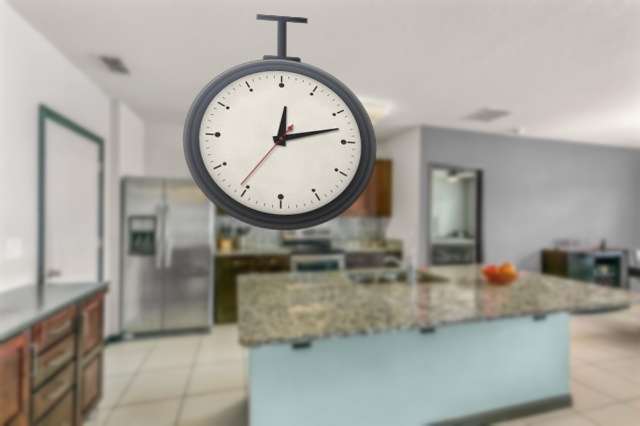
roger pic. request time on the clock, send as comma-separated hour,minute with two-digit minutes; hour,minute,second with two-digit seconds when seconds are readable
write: 12,12,36
